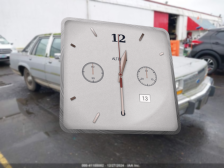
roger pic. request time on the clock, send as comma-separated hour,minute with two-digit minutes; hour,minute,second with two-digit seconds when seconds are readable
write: 12,30
